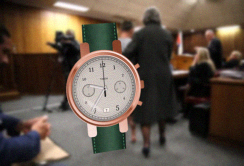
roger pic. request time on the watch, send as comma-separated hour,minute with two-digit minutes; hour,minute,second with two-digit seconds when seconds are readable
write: 9,36
